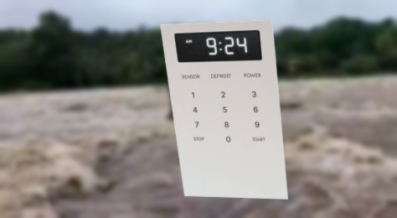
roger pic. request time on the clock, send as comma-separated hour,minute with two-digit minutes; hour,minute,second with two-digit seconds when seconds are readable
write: 9,24
